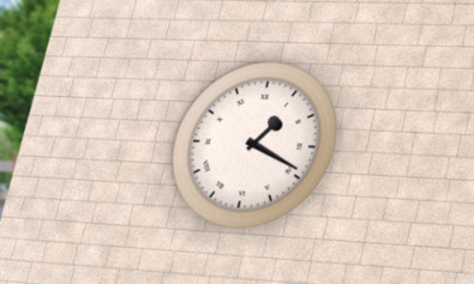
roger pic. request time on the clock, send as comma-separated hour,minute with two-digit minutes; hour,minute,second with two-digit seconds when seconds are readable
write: 1,19
